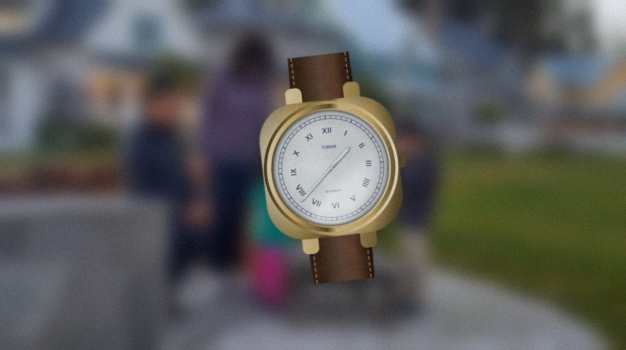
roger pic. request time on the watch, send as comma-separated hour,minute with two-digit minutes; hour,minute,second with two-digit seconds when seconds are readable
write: 1,38
